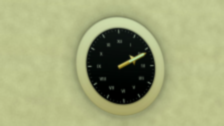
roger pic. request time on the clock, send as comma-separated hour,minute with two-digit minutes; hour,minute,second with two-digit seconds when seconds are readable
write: 2,11
